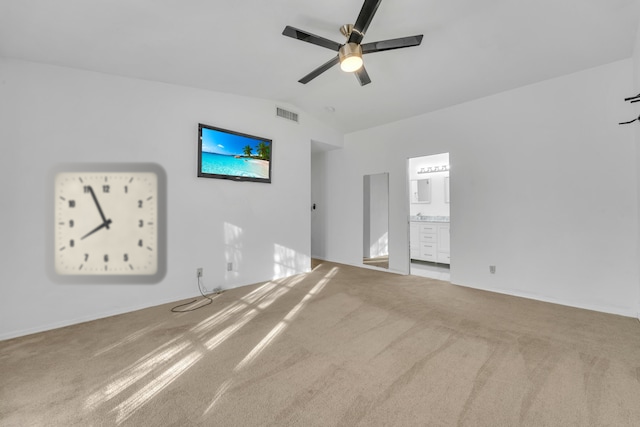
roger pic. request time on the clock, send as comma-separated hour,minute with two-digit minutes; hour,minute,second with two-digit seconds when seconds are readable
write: 7,56
